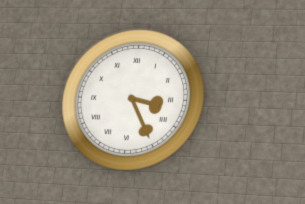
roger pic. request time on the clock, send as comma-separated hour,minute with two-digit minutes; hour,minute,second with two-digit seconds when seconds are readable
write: 3,25
